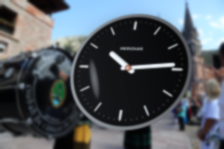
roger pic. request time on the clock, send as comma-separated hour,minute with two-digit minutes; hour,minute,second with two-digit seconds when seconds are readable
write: 10,14
